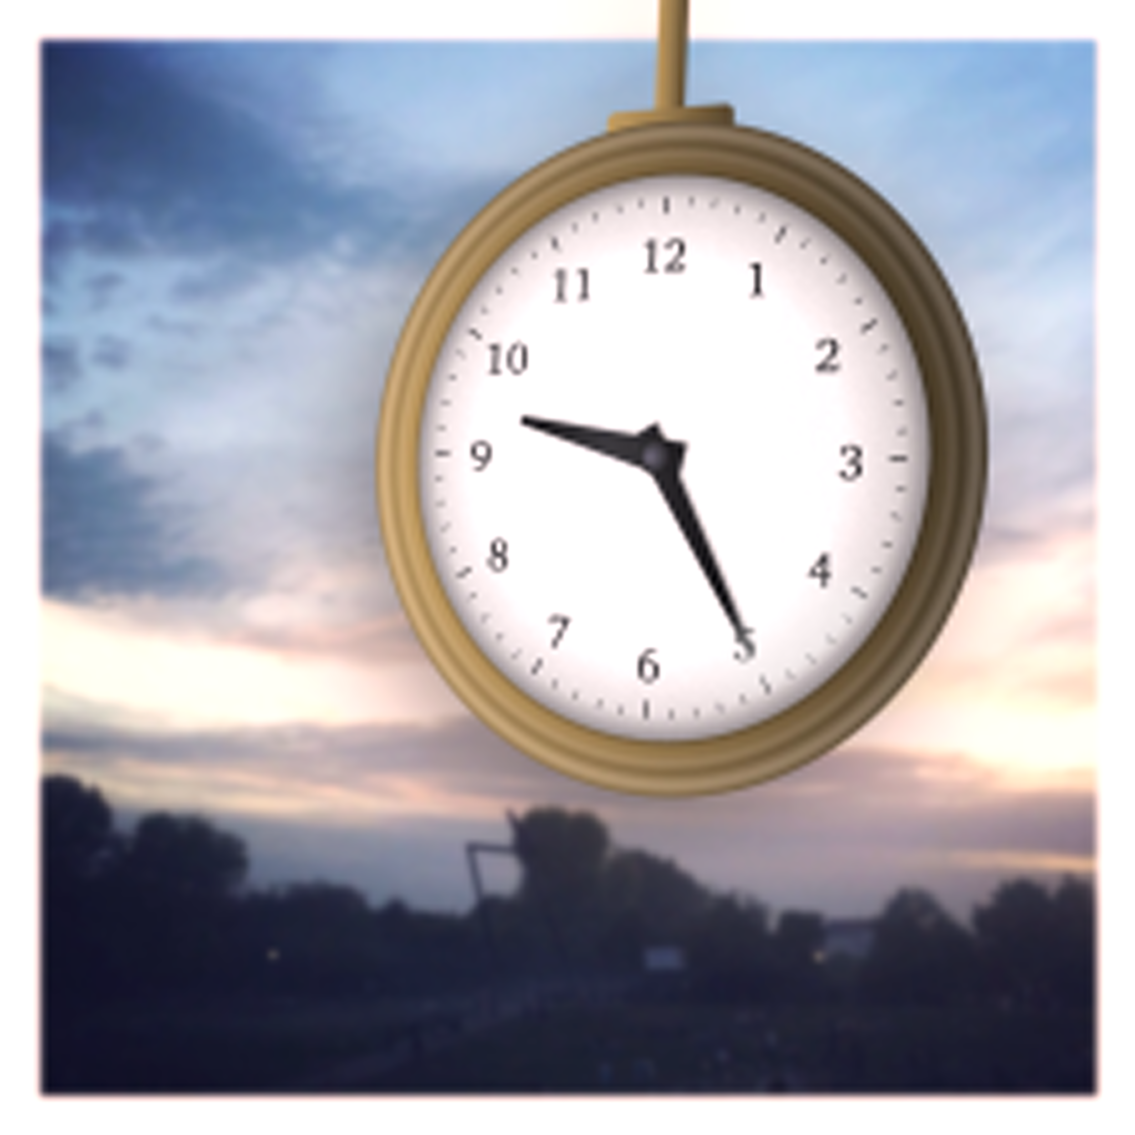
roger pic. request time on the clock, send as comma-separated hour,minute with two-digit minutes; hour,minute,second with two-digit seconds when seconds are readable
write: 9,25
